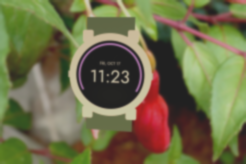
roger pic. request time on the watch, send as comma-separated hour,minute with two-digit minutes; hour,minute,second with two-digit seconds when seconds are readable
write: 11,23
